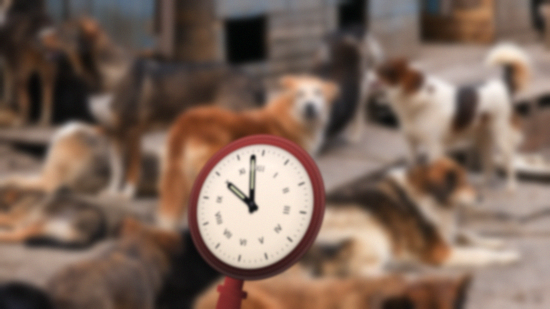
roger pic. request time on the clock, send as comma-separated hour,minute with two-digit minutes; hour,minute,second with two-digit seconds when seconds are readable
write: 9,58
